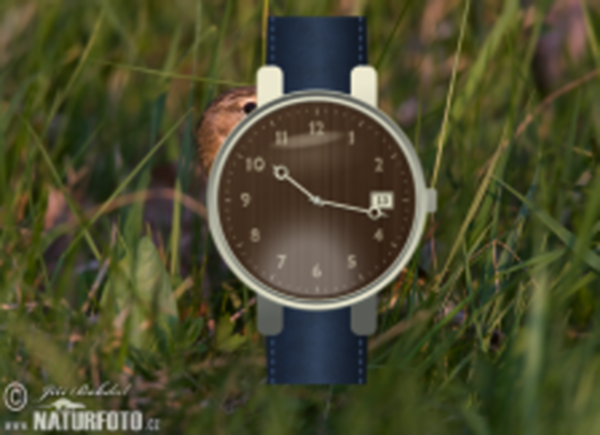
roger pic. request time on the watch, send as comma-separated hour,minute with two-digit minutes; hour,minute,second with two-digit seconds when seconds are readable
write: 10,17
